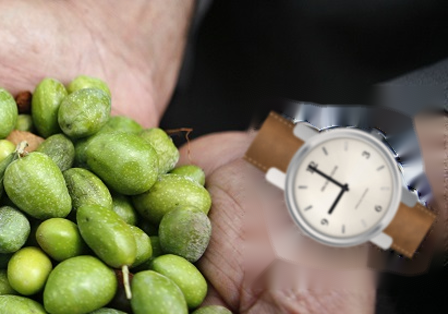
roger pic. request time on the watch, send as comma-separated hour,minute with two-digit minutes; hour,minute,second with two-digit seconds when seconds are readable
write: 9,00
